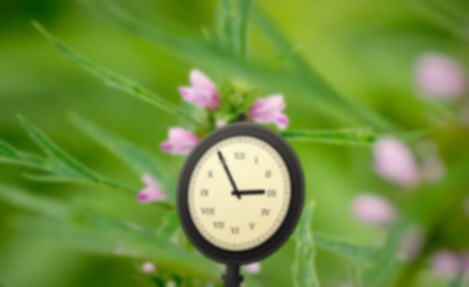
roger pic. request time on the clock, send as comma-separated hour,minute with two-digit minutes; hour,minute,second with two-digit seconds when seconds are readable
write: 2,55
